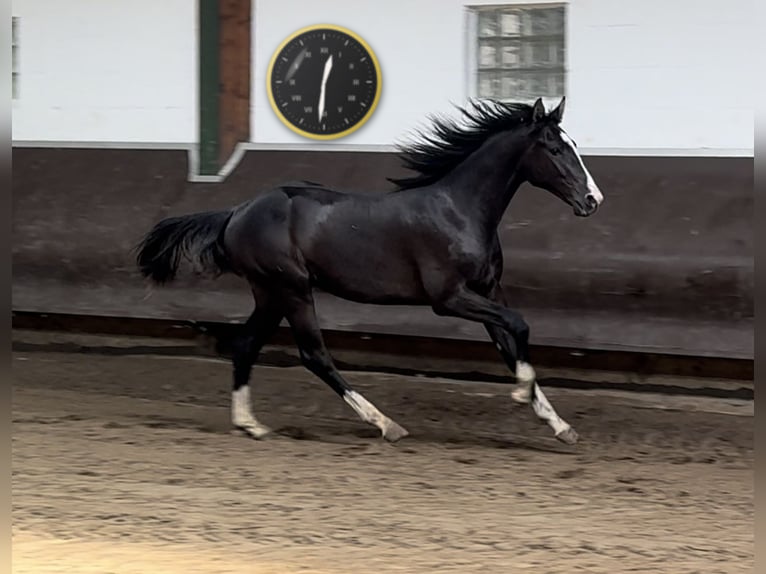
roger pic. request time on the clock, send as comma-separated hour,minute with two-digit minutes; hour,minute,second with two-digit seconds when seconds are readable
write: 12,31
